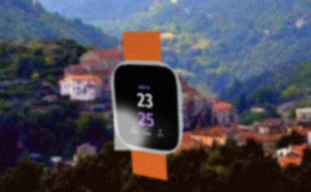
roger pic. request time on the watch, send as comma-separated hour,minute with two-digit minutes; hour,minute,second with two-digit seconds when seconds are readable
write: 23,25
